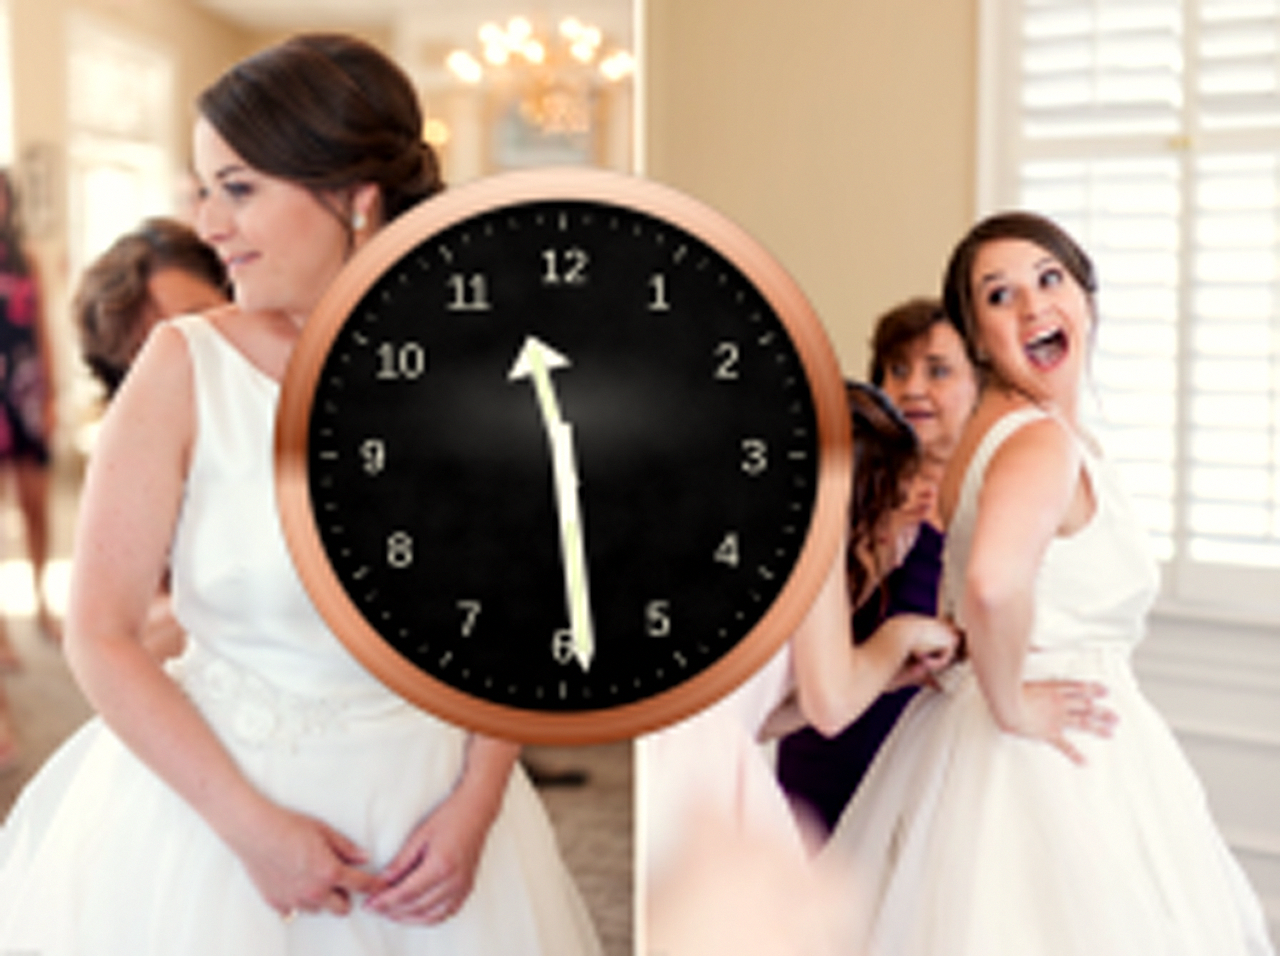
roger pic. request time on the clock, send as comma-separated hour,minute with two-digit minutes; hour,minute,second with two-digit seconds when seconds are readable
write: 11,29
